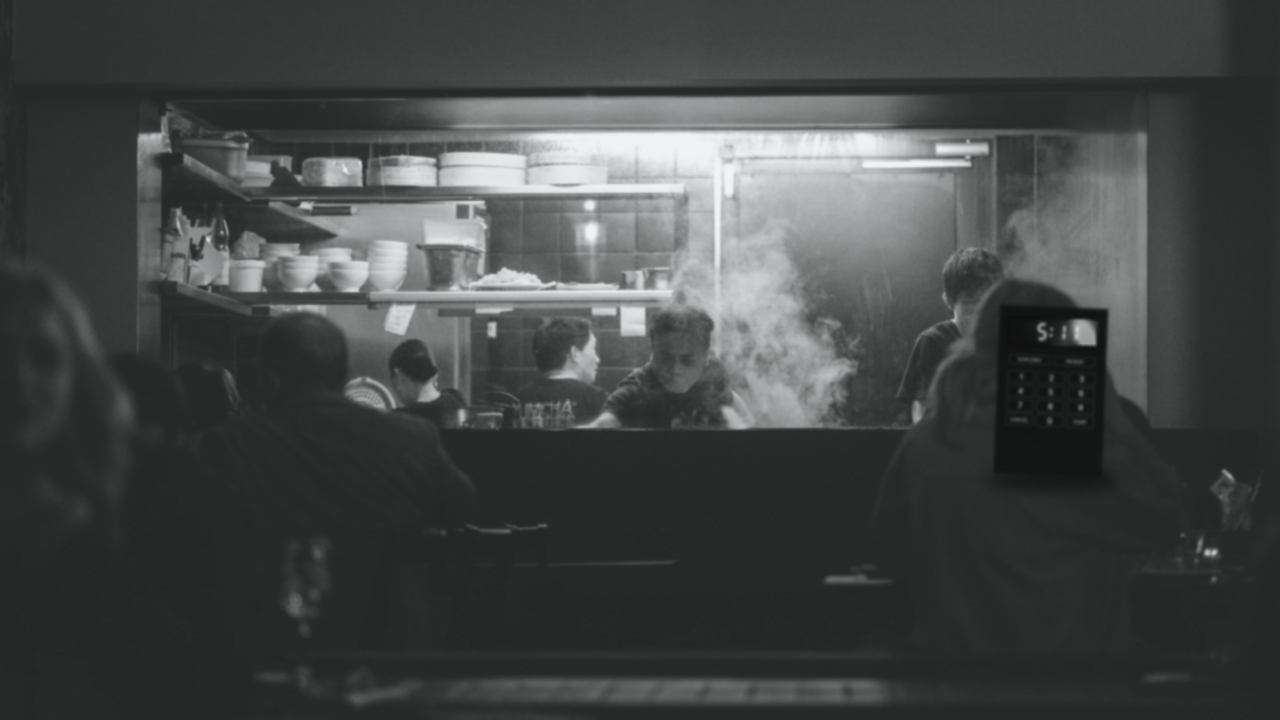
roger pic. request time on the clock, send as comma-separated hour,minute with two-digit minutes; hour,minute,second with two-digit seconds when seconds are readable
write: 5,11
